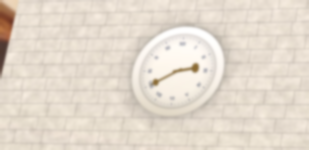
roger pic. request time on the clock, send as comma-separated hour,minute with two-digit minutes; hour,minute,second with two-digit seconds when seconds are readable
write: 2,40
